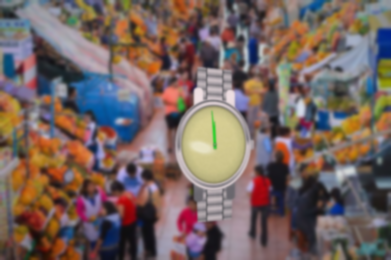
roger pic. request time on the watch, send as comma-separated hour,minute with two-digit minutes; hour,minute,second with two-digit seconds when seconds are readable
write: 11,59
